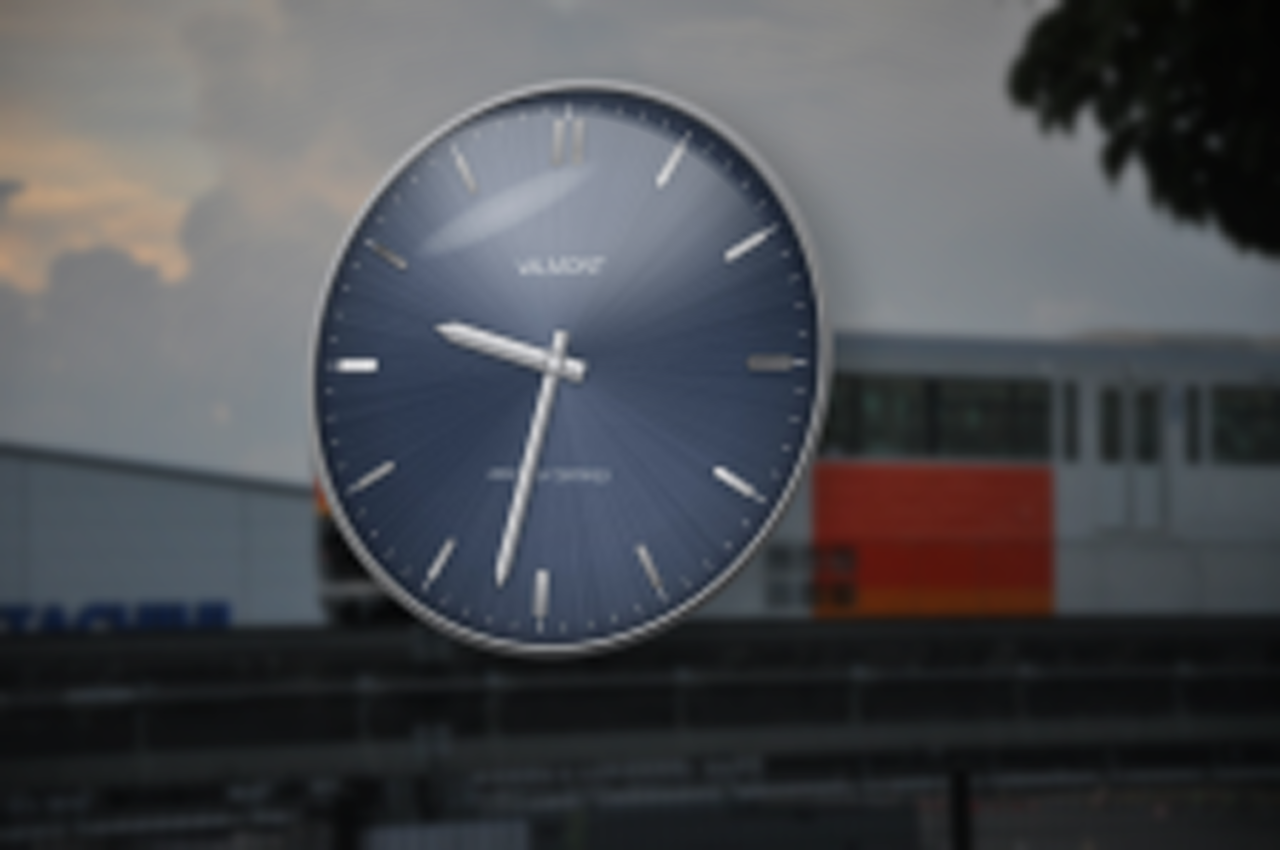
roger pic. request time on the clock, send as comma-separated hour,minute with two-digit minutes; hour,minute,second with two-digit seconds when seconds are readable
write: 9,32
